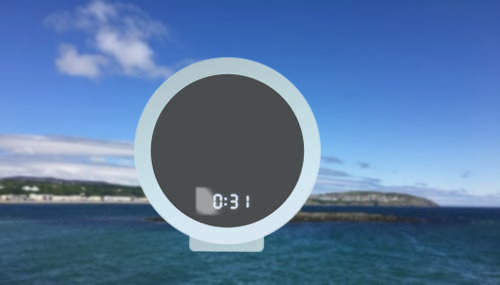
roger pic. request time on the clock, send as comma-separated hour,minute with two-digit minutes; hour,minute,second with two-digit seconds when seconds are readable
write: 0,31
